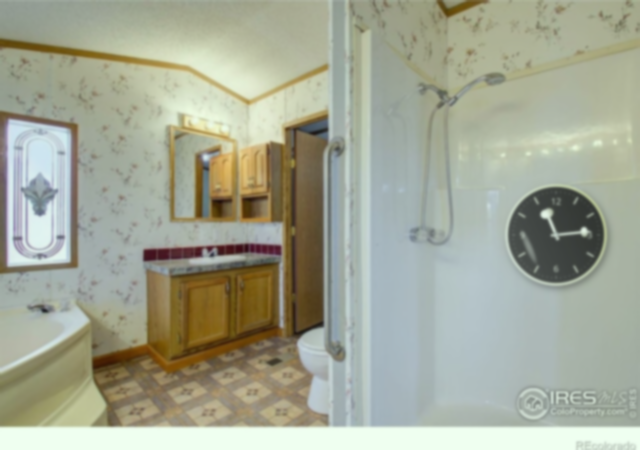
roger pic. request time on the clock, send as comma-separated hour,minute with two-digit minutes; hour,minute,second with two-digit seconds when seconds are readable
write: 11,14
